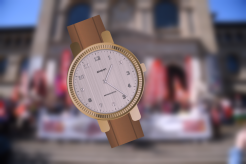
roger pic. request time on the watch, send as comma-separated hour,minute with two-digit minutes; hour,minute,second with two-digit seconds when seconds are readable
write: 1,24
